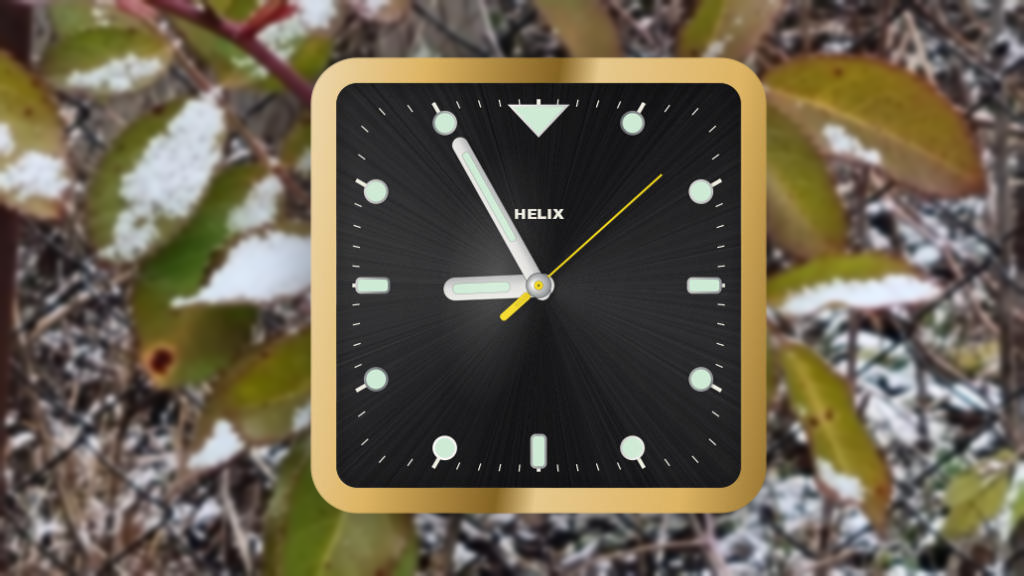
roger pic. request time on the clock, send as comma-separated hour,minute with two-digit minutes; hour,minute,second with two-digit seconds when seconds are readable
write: 8,55,08
